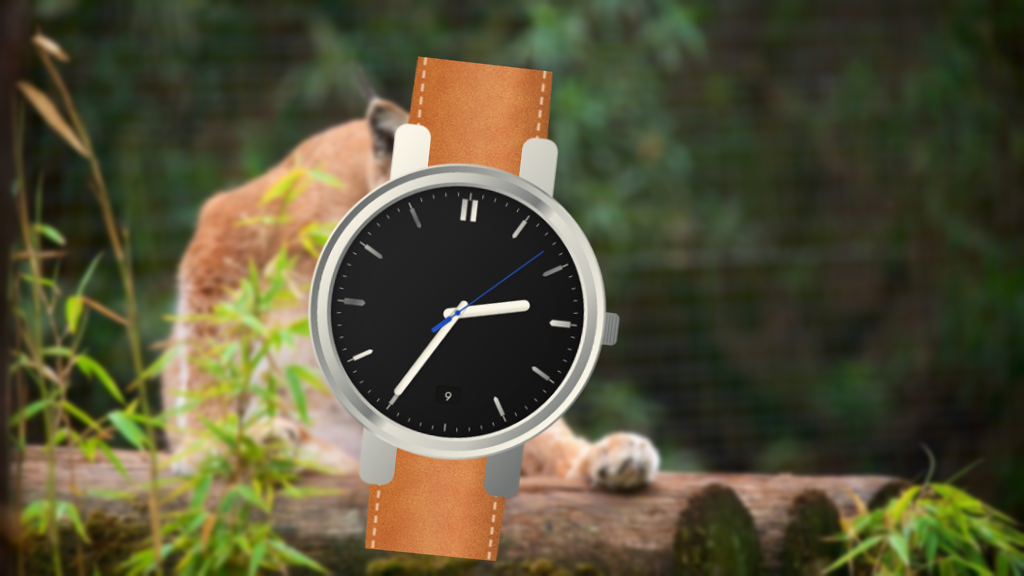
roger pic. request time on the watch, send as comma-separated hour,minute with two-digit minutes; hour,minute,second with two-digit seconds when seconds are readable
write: 2,35,08
